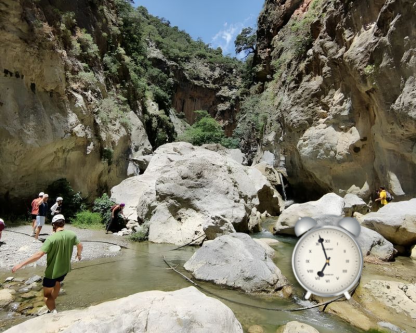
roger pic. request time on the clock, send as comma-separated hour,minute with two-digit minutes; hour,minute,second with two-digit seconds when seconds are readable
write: 6,57
